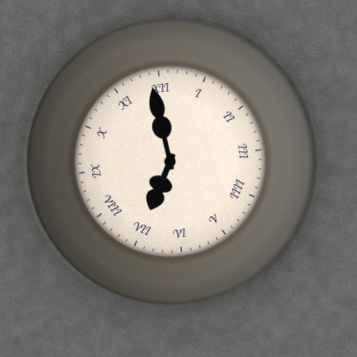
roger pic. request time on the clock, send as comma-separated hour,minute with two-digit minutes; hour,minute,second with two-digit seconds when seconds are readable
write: 6,59
